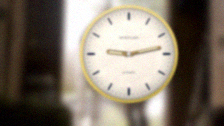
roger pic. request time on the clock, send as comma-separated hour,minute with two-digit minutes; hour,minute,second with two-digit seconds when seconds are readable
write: 9,13
